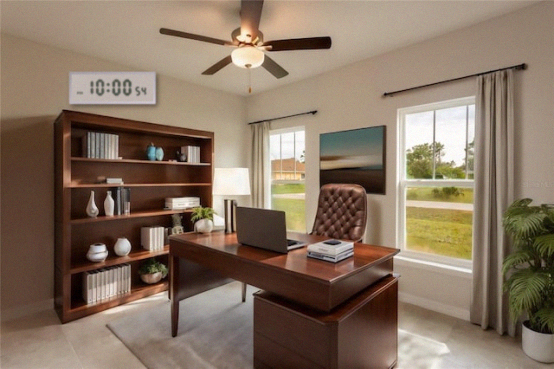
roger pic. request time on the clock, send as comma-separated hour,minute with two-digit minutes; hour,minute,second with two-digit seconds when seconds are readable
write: 10,00,54
